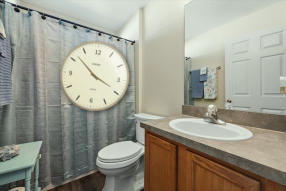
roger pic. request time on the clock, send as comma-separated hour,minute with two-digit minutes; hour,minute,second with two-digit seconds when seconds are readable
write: 3,52
